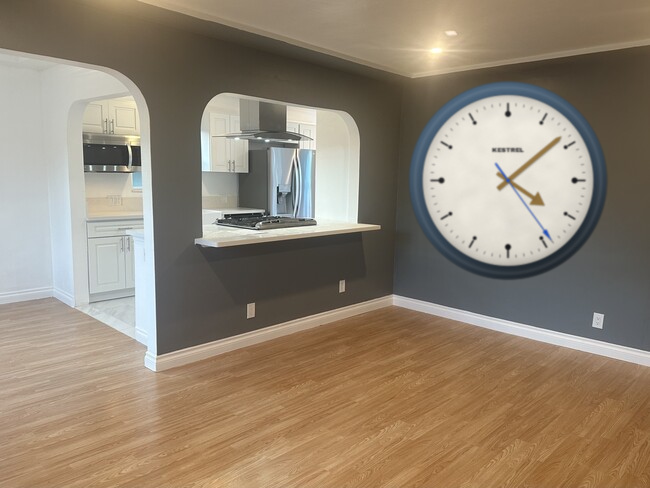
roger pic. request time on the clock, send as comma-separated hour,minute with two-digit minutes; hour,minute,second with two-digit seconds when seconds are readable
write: 4,08,24
